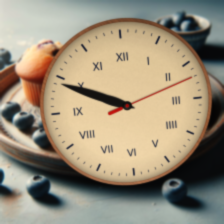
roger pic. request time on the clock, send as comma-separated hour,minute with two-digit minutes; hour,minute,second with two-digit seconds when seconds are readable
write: 9,49,12
